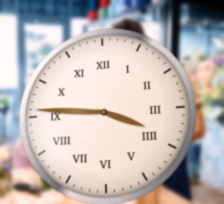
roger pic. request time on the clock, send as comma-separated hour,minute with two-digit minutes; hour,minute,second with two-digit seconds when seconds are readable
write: 3,46
